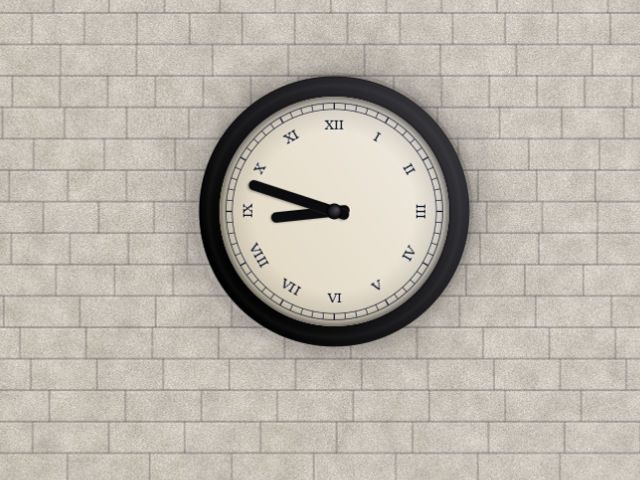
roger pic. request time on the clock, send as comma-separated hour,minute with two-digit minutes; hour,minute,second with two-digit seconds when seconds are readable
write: 8,48
